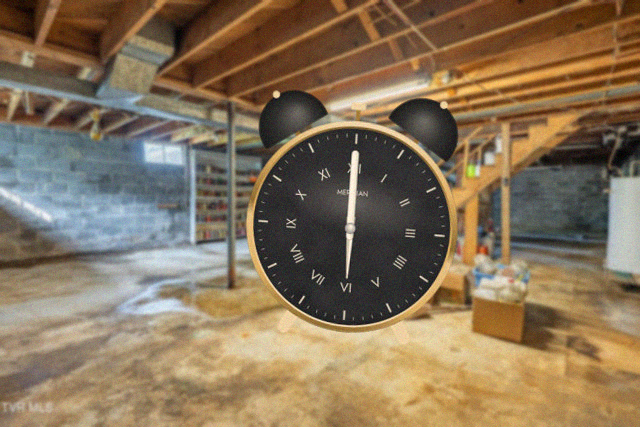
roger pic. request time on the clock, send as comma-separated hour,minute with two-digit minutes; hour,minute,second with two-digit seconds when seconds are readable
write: 6,00
